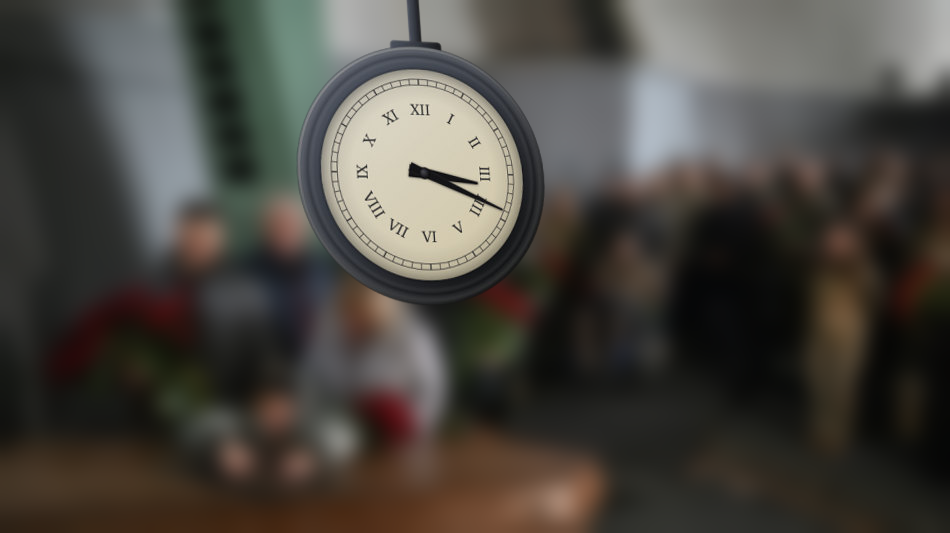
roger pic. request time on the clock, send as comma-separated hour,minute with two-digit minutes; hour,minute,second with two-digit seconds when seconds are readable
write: 3,19
